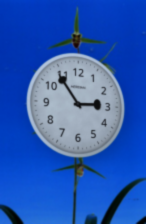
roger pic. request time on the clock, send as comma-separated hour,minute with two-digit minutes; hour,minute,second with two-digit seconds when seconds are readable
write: 2,54
